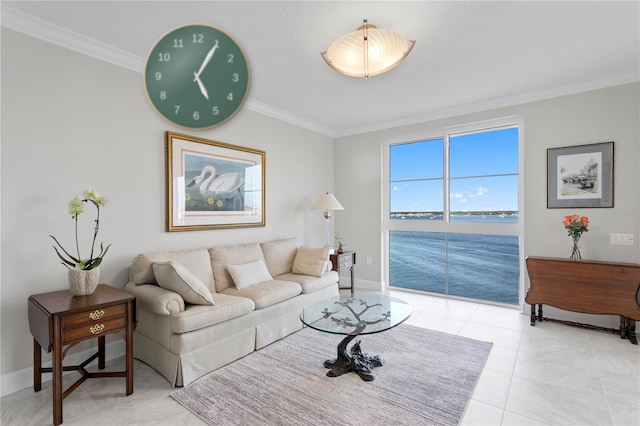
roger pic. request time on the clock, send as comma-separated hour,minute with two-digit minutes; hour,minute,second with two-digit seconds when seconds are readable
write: 5,05
